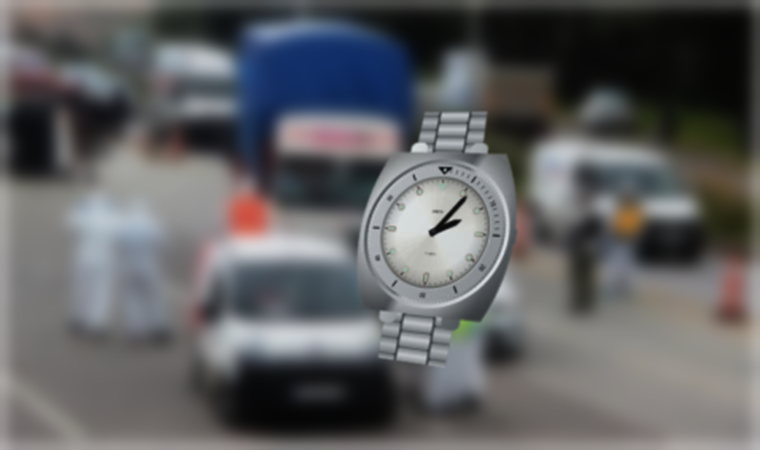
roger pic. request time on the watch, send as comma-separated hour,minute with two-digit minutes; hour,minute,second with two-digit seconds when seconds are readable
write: 2,06
